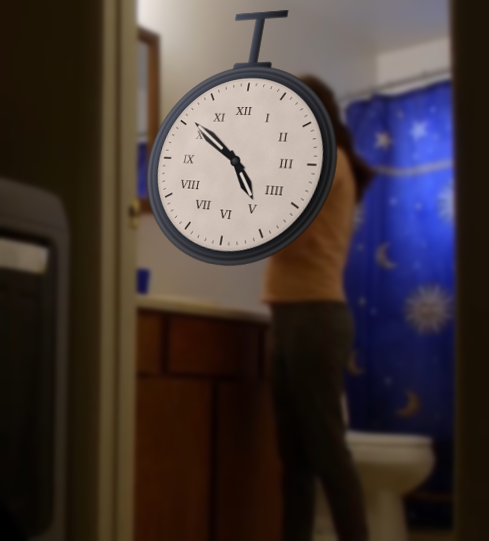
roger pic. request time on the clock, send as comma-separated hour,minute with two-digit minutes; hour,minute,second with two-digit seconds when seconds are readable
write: 4,51
